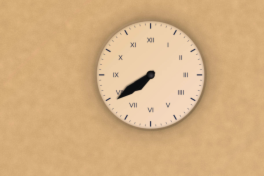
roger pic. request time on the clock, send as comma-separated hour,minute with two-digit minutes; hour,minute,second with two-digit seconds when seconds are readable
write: 7,39
